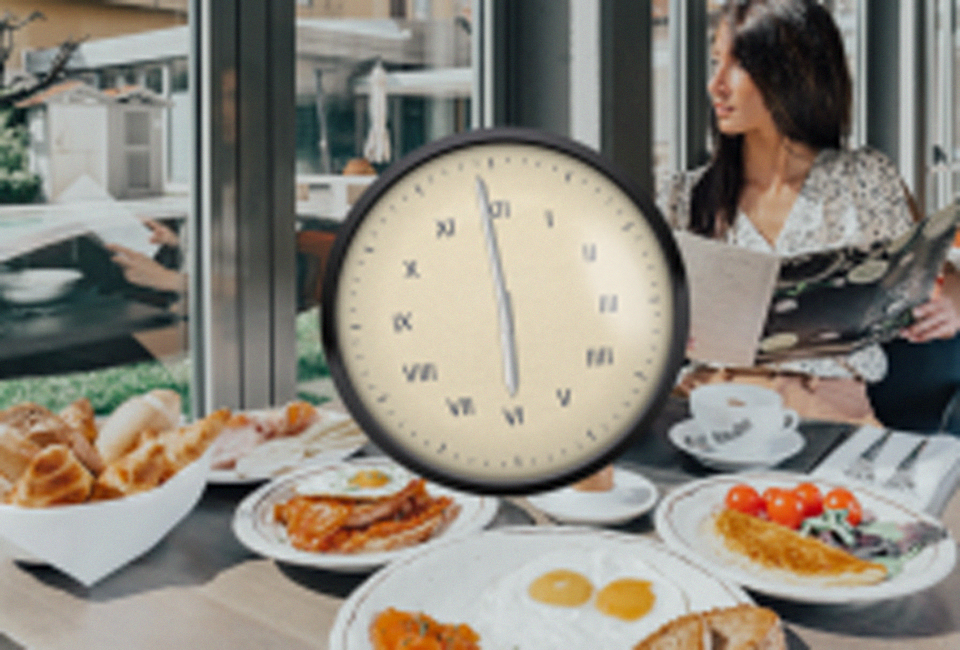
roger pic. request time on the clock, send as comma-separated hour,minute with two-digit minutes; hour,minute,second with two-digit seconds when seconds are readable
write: 5,59
